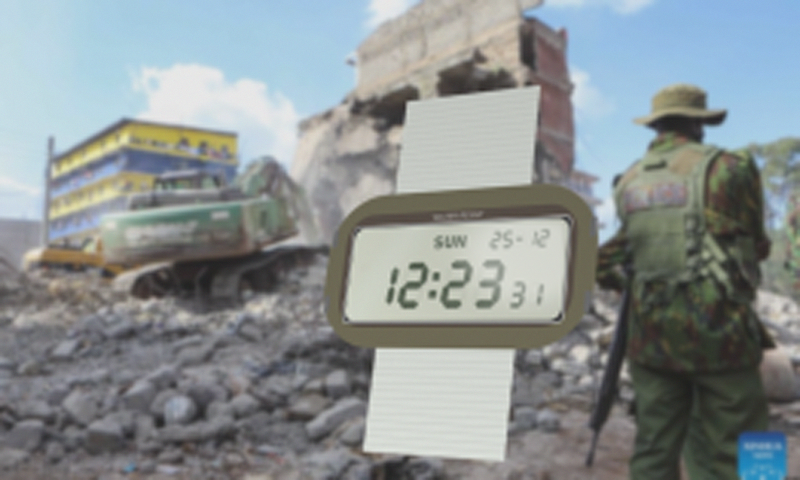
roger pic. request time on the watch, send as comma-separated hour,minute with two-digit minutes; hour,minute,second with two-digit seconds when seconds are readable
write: 12,23,31
